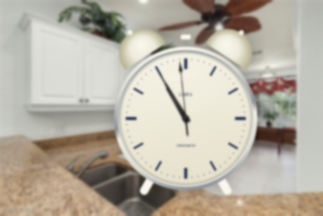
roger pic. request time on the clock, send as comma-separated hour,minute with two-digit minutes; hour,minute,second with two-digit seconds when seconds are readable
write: 10,54,59
